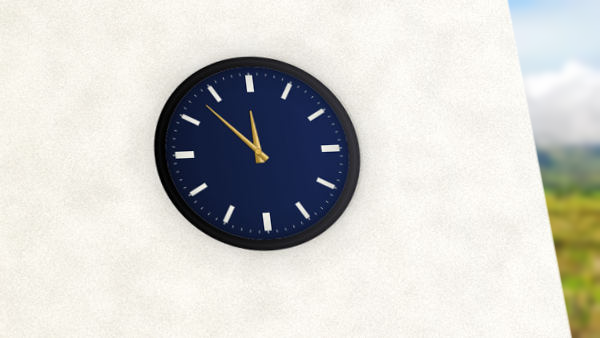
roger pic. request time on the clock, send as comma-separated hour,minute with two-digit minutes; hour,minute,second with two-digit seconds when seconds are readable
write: 11,53
